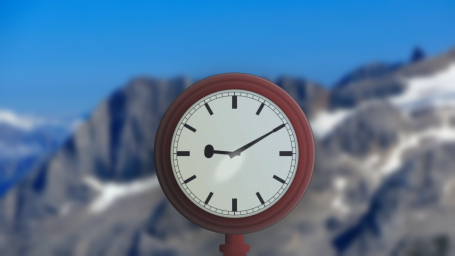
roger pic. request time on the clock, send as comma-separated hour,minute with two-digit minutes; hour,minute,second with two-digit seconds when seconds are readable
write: 9,10
